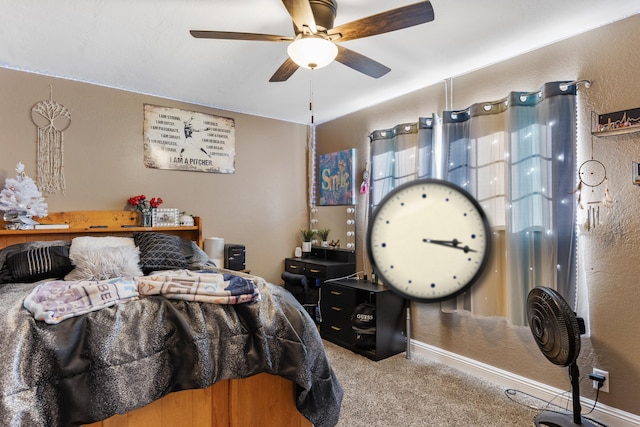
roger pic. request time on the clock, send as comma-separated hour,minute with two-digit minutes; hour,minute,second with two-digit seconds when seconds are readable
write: 3,18
